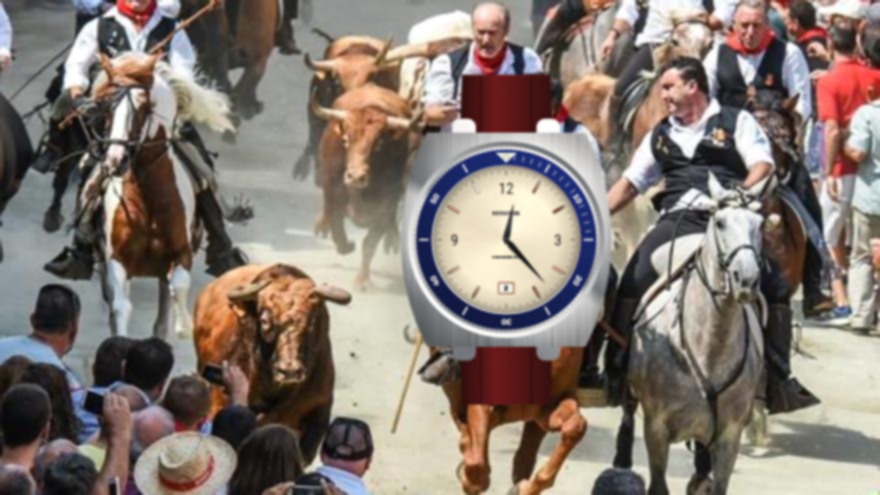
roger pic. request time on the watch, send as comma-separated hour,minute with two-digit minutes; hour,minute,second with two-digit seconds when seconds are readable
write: 12,23
